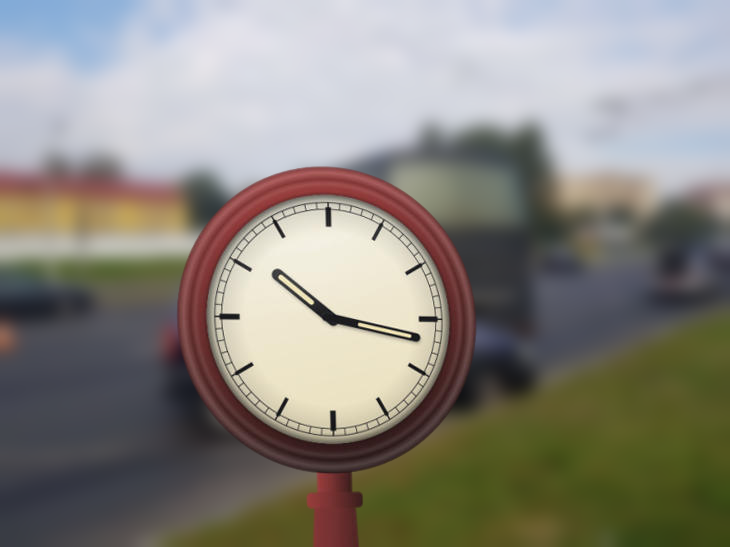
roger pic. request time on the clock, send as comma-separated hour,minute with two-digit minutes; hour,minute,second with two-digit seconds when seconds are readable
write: 10,17
